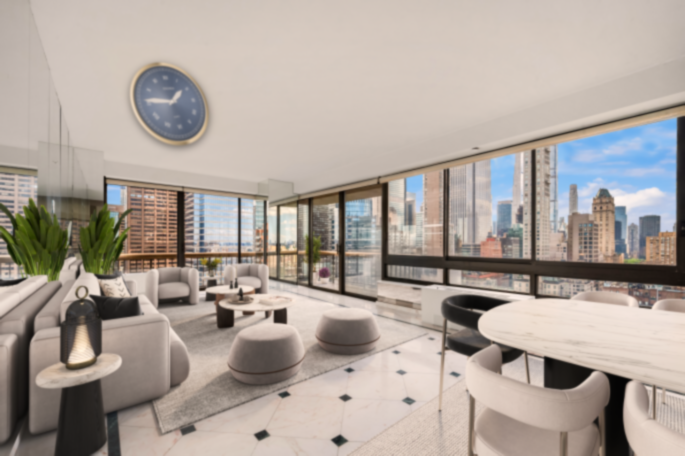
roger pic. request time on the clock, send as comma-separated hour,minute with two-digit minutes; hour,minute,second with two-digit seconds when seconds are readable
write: 1,46
